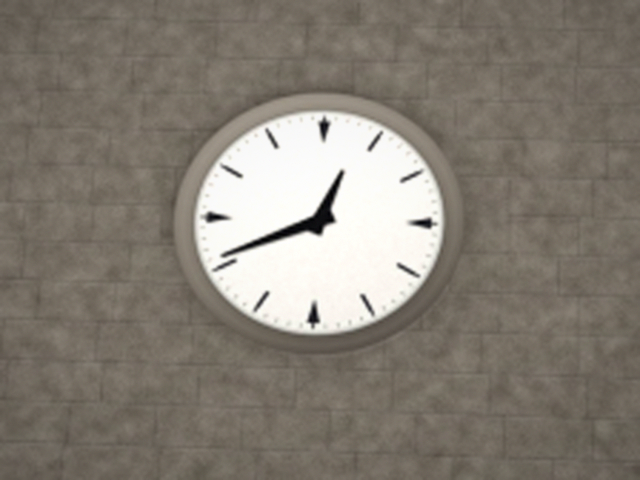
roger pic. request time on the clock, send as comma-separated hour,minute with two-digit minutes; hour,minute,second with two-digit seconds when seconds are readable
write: 12,41
